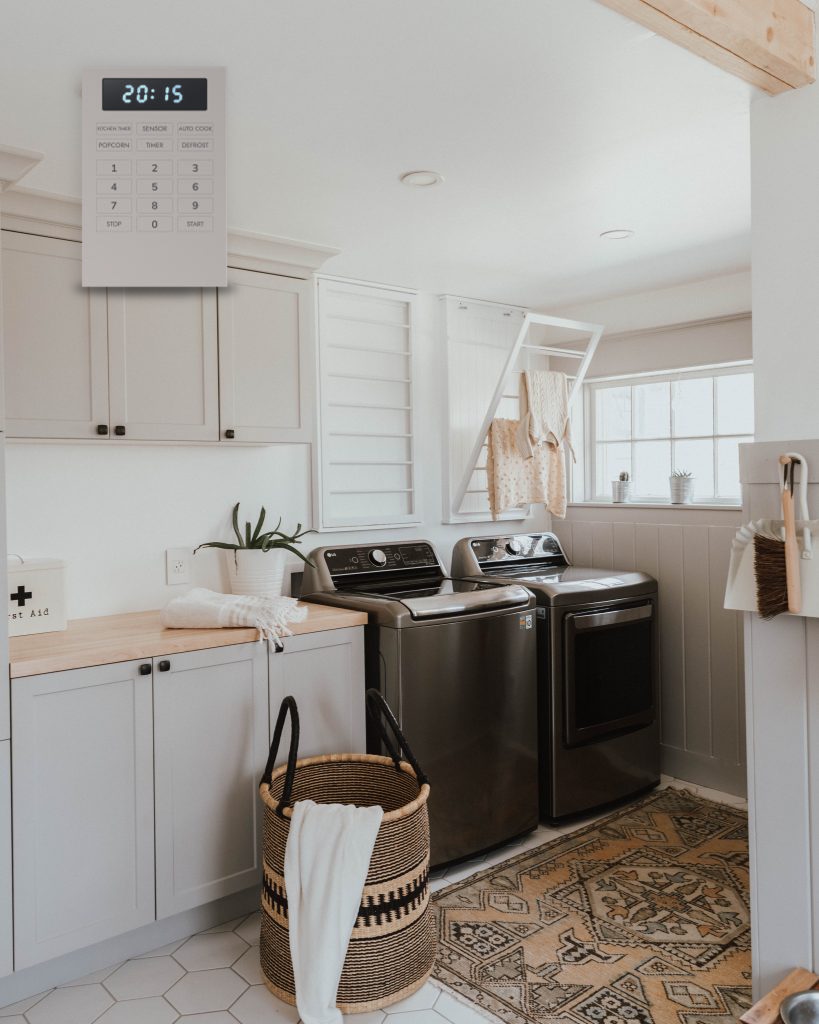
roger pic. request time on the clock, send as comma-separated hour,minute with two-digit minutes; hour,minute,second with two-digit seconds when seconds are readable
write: 20,15
